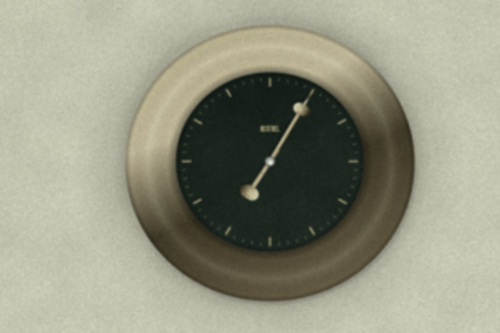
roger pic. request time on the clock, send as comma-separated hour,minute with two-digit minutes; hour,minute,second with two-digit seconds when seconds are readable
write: 7,05
